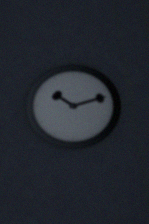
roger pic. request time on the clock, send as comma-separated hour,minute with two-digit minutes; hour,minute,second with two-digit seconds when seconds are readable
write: 10,12
